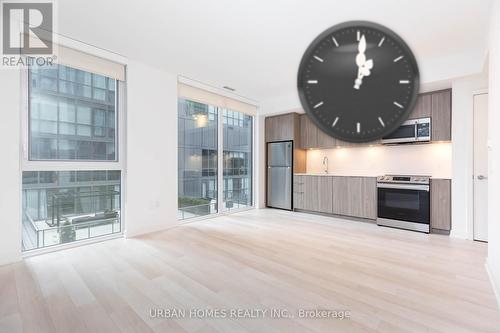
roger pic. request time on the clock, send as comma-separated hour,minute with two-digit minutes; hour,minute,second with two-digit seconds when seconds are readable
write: 1,01
